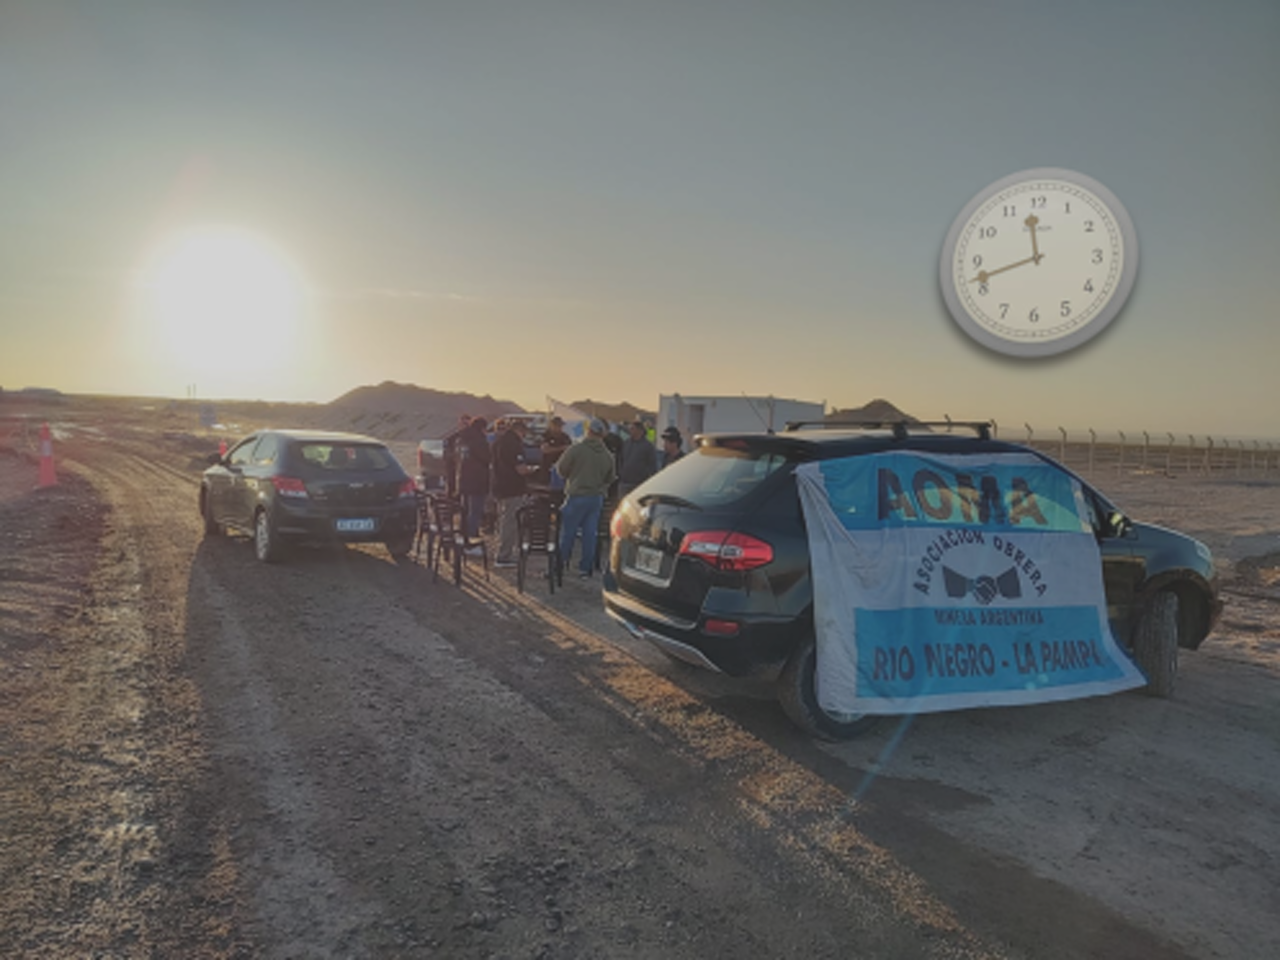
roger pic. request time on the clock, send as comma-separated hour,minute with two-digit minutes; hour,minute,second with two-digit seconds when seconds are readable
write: 11,42
